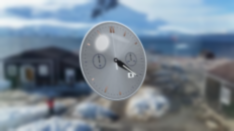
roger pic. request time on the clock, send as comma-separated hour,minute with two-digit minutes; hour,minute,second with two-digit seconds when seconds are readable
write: 4,21
